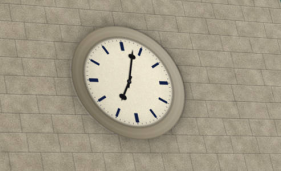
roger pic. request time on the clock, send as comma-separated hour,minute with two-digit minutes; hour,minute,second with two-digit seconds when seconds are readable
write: 7,03
